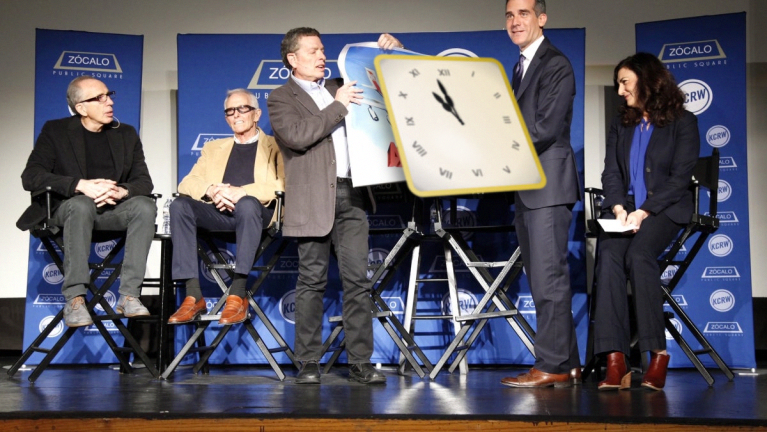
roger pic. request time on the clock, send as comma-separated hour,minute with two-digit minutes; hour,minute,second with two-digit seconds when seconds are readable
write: 10,58
